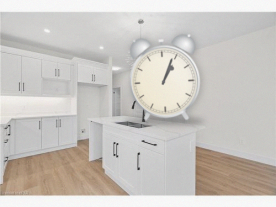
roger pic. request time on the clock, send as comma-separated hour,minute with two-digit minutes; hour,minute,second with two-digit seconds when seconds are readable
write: 1,04
